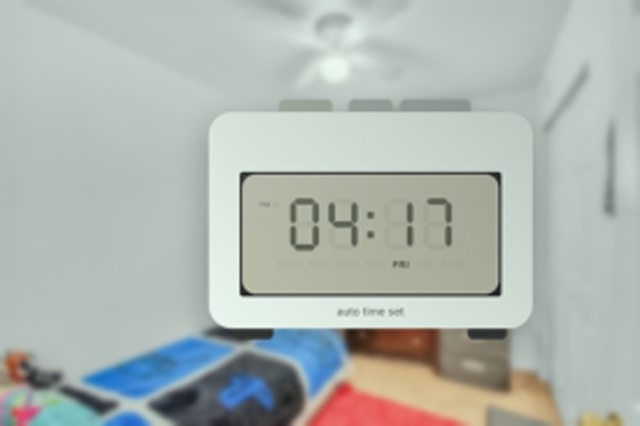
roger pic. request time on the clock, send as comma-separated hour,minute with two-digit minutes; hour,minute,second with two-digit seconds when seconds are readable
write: 4,17
